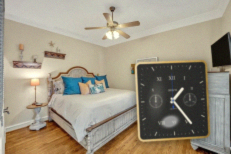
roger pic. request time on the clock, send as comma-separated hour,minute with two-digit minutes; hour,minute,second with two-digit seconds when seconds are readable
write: 1,24
